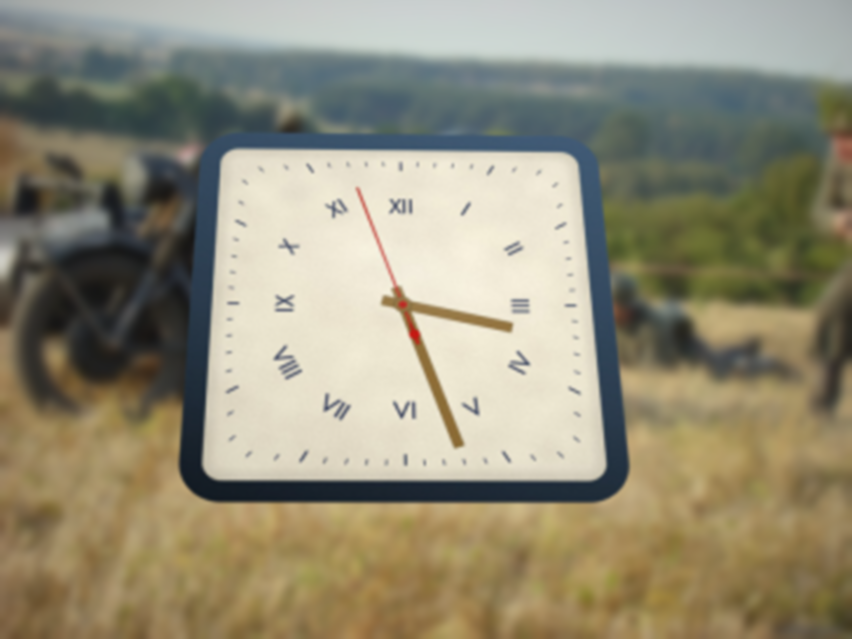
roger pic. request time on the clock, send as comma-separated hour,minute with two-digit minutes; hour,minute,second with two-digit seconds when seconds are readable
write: 3,26,57
